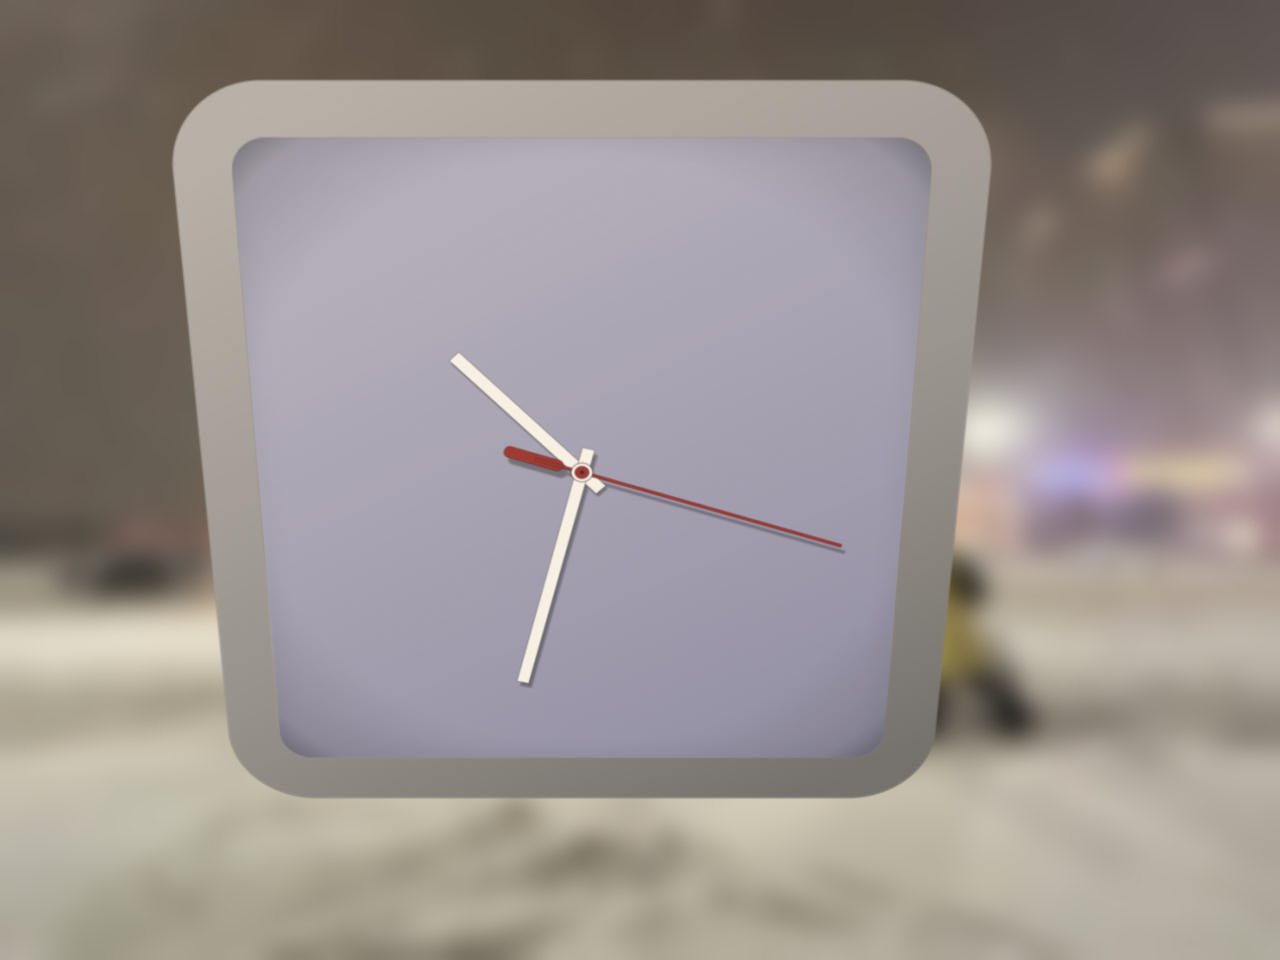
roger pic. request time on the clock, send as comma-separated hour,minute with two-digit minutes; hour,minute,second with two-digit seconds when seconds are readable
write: 10,32,18
